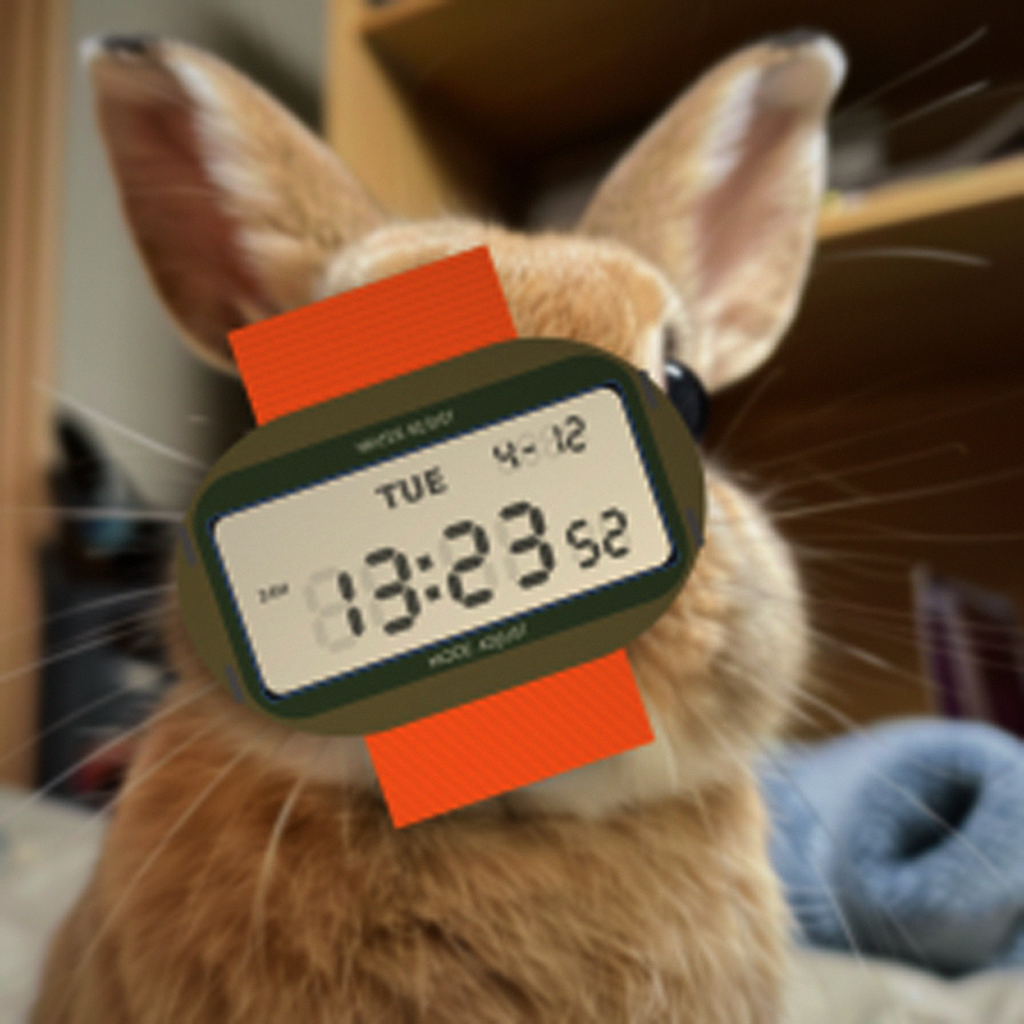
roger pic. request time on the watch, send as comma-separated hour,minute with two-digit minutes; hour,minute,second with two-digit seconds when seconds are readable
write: 13,23,52
